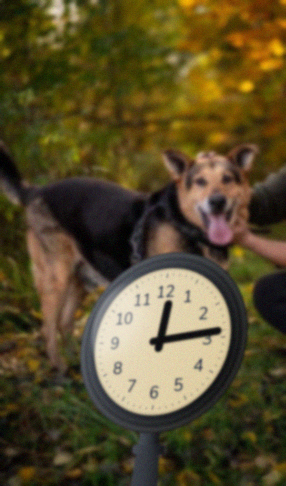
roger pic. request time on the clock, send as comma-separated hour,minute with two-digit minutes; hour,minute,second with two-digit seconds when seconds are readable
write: 12,14
